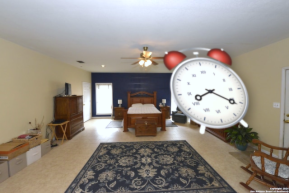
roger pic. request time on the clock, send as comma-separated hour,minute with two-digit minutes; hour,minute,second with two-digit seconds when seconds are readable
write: 8,21
